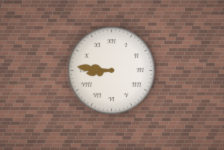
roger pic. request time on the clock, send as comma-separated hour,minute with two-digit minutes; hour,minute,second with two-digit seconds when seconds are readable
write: 8,46
